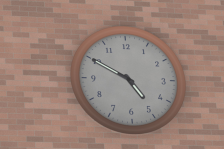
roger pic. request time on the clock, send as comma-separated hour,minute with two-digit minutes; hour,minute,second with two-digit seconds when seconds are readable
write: 4,50
